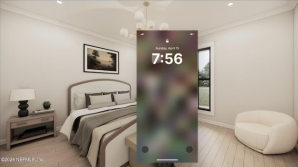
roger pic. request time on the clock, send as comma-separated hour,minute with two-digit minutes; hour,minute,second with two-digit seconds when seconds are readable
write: 7,56
